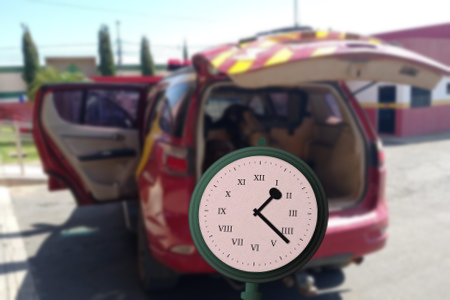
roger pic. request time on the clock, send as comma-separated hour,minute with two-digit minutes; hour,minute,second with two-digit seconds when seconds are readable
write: 1,22
